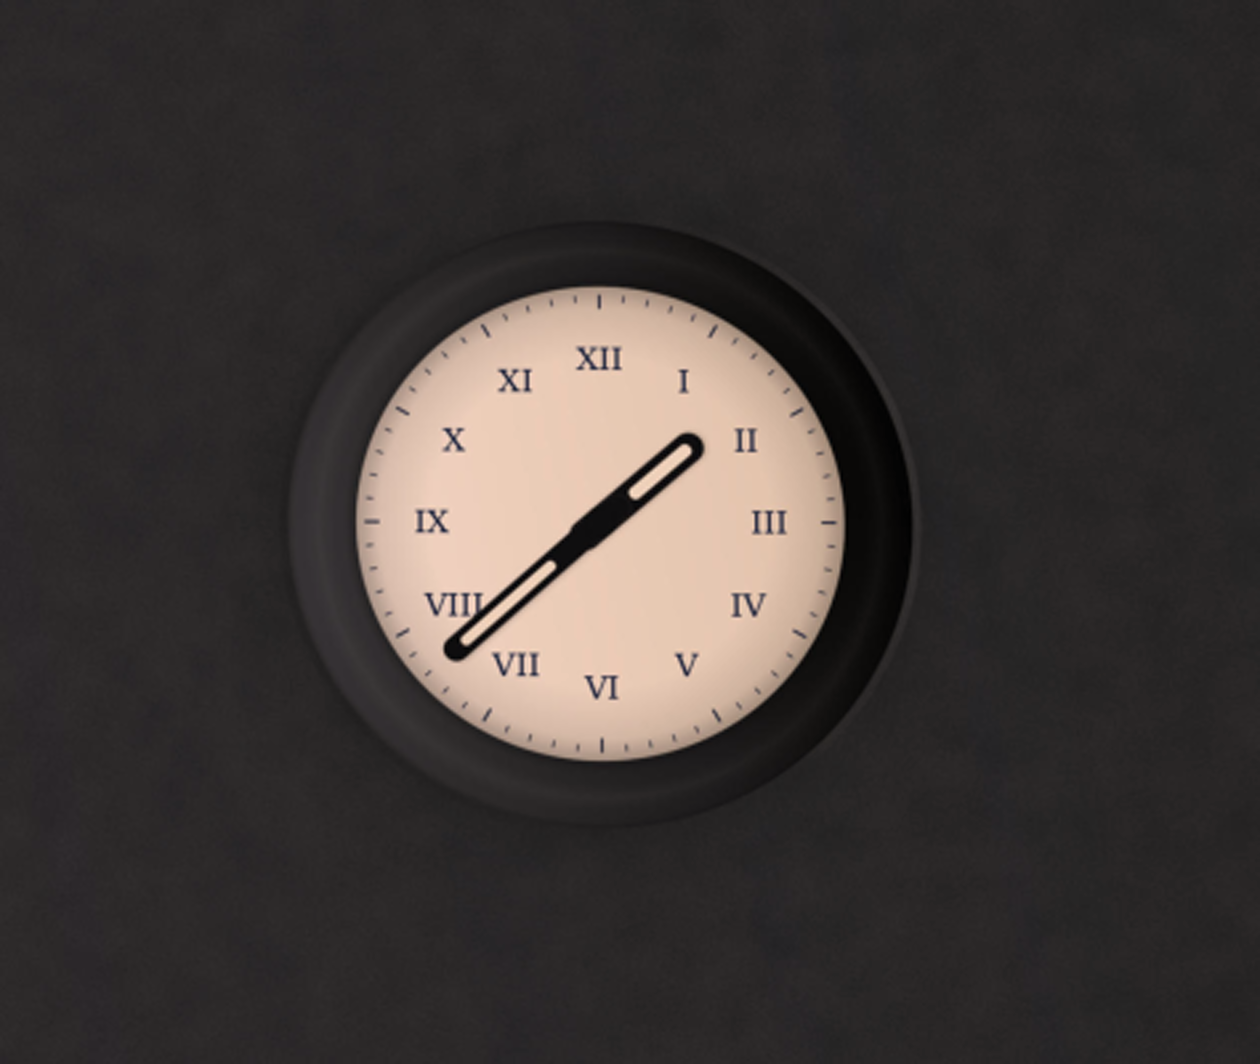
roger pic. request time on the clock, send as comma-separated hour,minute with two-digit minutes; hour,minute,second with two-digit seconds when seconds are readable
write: 1,38
